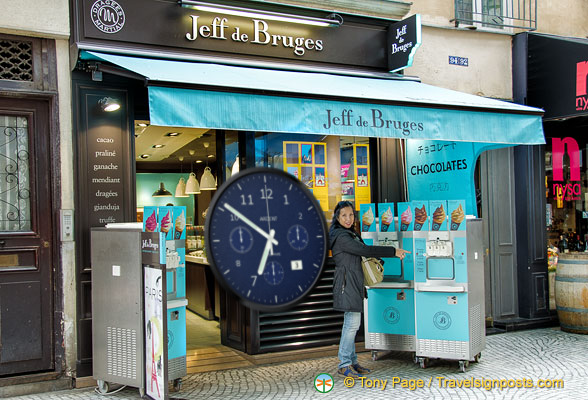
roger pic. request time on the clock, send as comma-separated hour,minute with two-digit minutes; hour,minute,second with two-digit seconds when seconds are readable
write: 6,51
